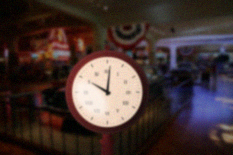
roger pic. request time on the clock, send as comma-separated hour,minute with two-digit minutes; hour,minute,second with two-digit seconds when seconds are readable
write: 10,01
